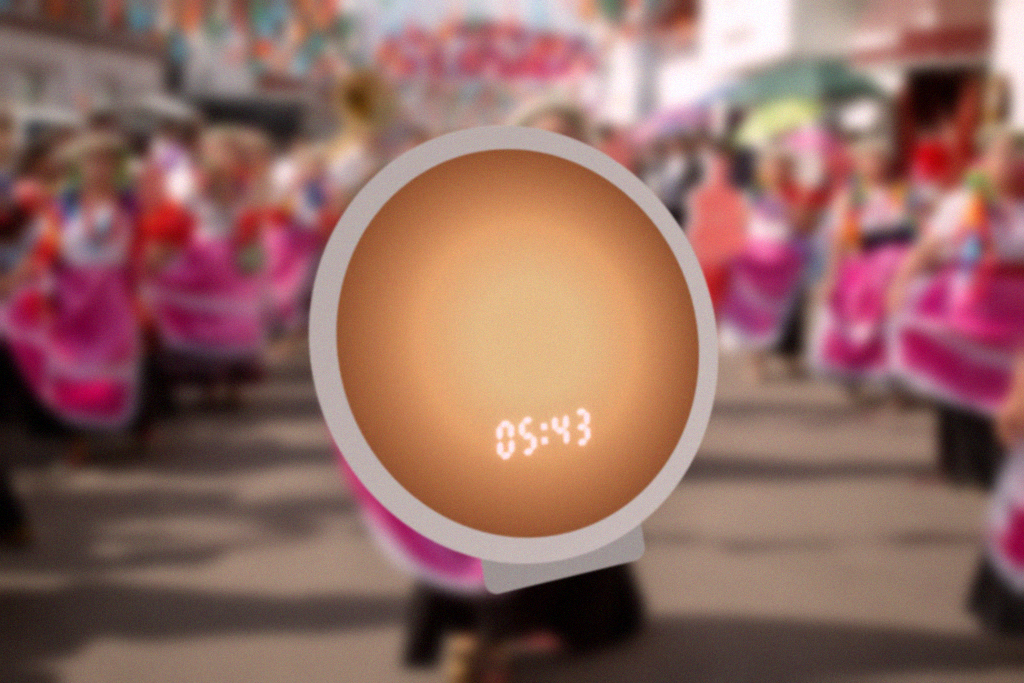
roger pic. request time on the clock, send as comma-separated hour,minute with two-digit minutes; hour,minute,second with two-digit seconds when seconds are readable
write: 5,43
